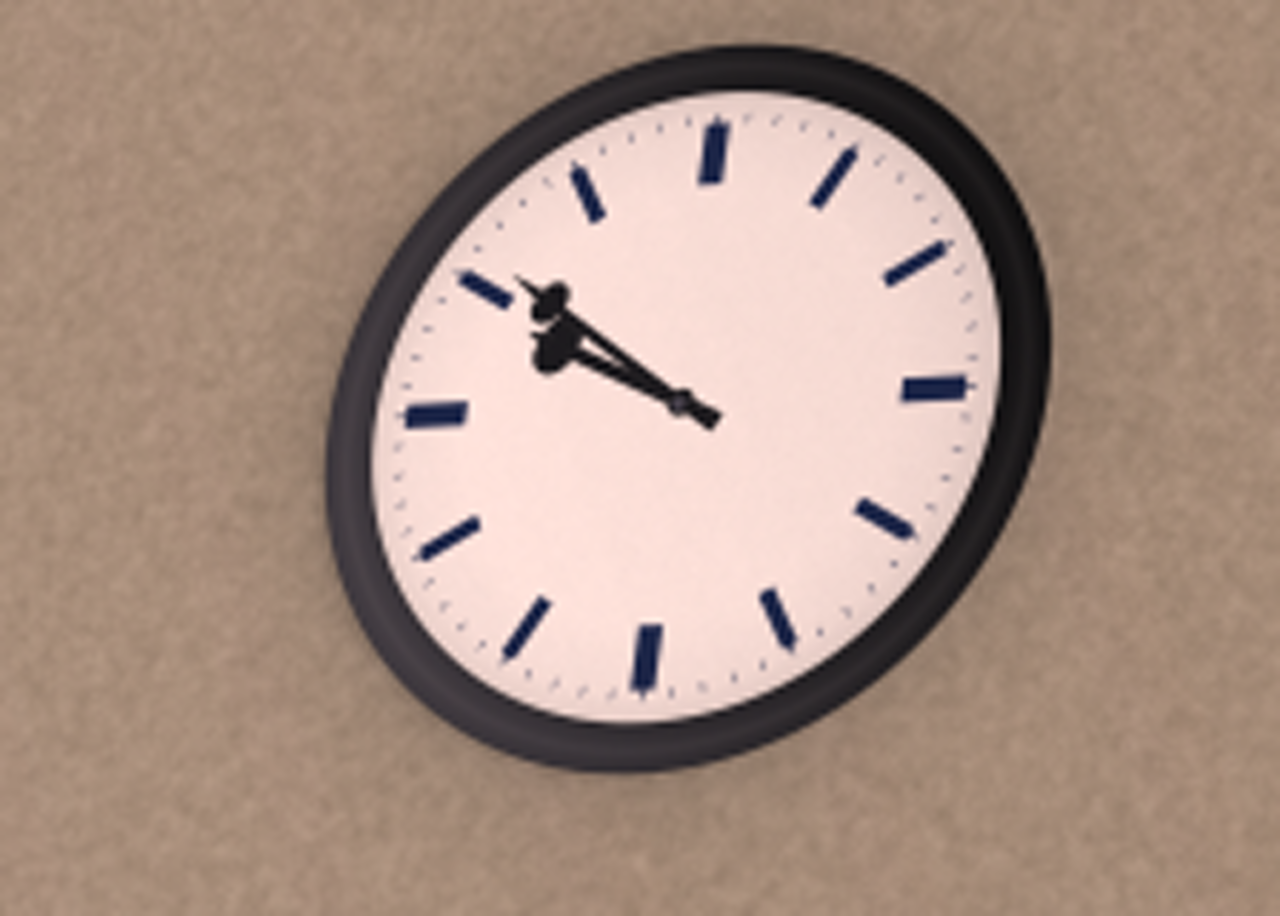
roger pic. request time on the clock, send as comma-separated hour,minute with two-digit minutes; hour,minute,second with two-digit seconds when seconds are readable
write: 9,51
